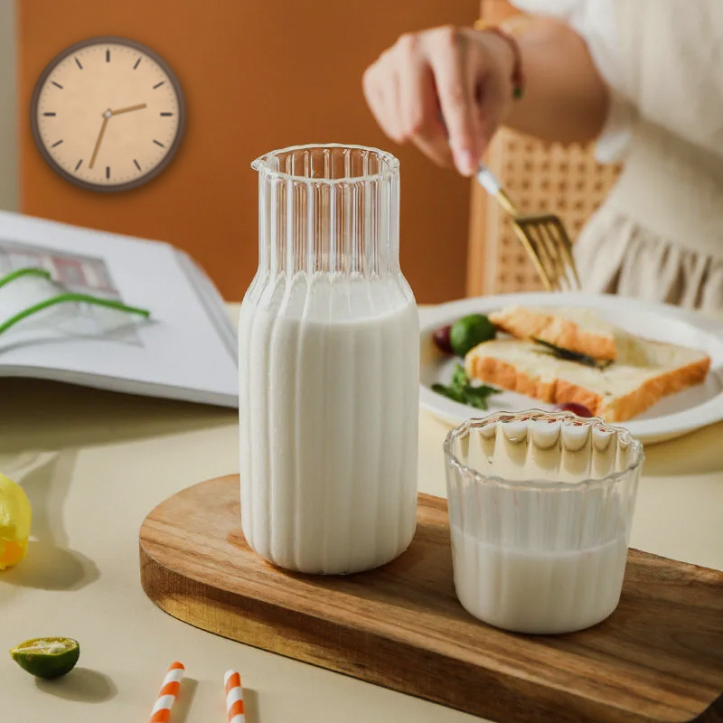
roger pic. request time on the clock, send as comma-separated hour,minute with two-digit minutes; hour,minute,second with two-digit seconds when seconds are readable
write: 2,33
